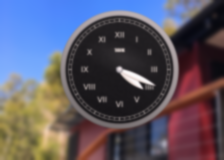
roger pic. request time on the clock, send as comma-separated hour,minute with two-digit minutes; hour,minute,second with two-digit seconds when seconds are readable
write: 4,19
